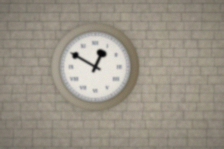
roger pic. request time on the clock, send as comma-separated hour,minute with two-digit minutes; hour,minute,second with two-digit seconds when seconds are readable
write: 12,50
